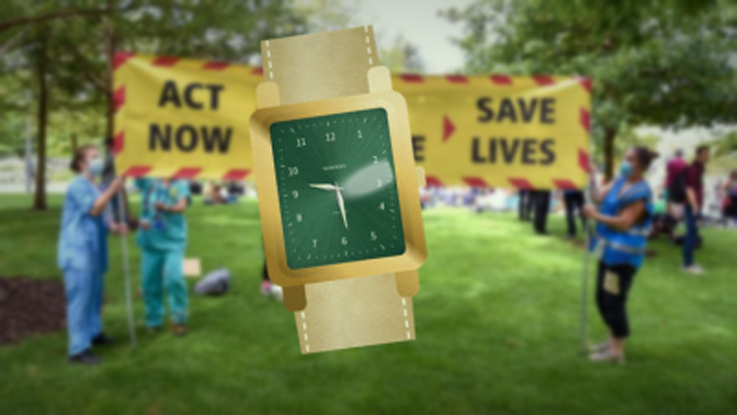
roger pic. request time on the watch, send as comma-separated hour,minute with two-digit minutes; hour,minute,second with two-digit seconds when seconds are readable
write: 9,29
